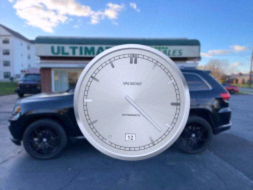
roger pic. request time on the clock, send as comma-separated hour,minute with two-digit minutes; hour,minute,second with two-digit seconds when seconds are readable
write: 4,22
